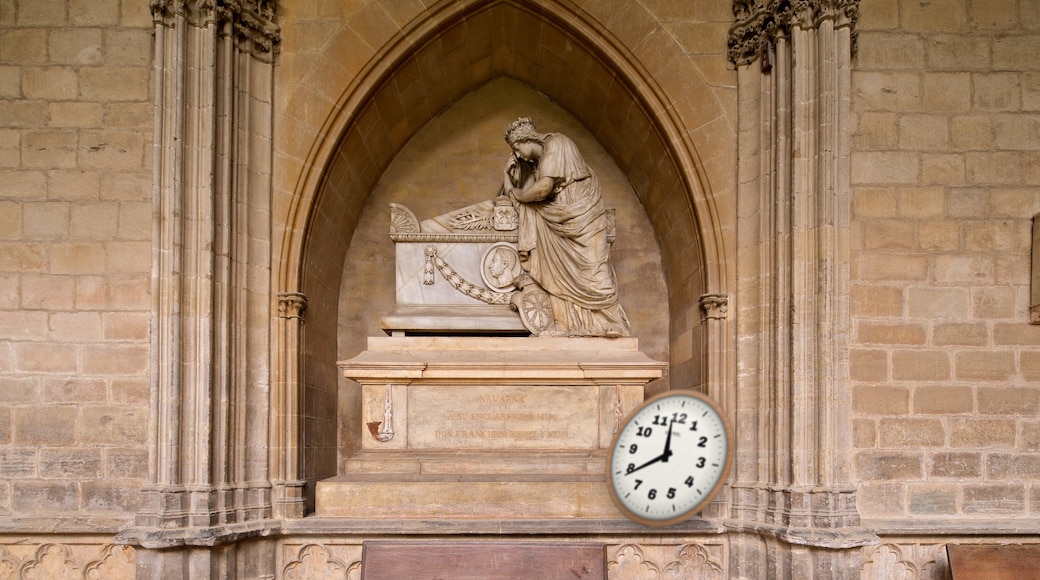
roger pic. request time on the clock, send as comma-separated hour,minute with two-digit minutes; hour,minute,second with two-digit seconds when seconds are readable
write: 11,39
